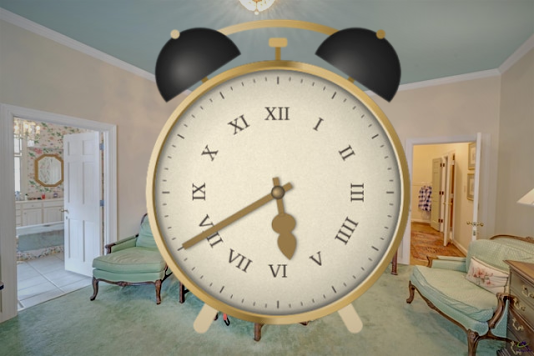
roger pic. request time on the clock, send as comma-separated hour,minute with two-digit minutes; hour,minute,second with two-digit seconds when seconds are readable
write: 5,40
